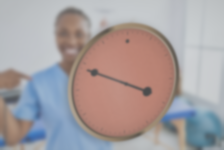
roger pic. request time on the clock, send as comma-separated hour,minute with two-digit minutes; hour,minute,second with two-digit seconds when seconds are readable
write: 3,49
